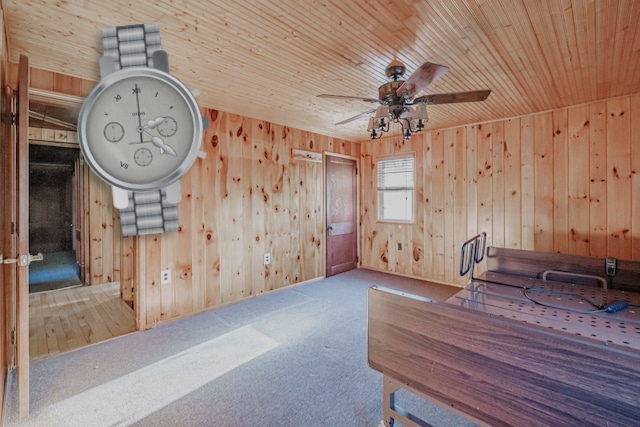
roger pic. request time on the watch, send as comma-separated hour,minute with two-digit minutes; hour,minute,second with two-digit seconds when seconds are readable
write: 2,22
